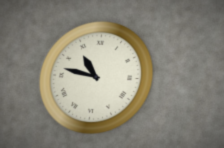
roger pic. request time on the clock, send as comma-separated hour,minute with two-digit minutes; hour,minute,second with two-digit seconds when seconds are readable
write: 10,47
